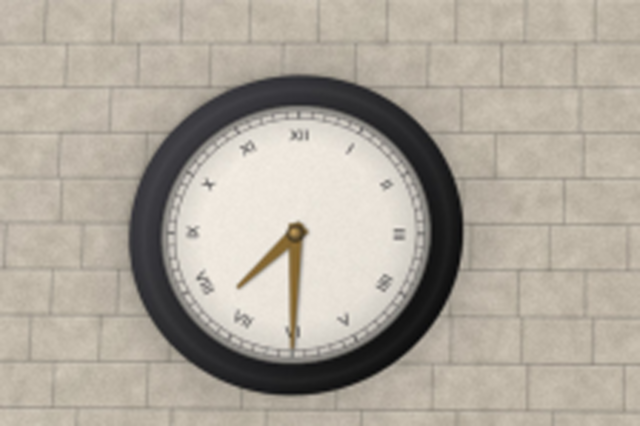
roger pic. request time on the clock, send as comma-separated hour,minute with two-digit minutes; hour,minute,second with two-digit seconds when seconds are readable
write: 7,30
